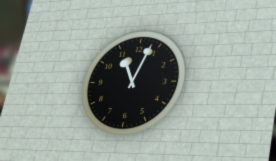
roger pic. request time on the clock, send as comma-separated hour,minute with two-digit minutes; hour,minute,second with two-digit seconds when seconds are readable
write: 11,03
